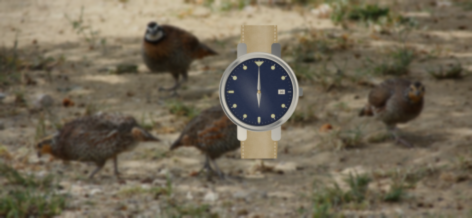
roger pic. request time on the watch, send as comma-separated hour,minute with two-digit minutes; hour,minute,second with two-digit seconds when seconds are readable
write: 6,00
